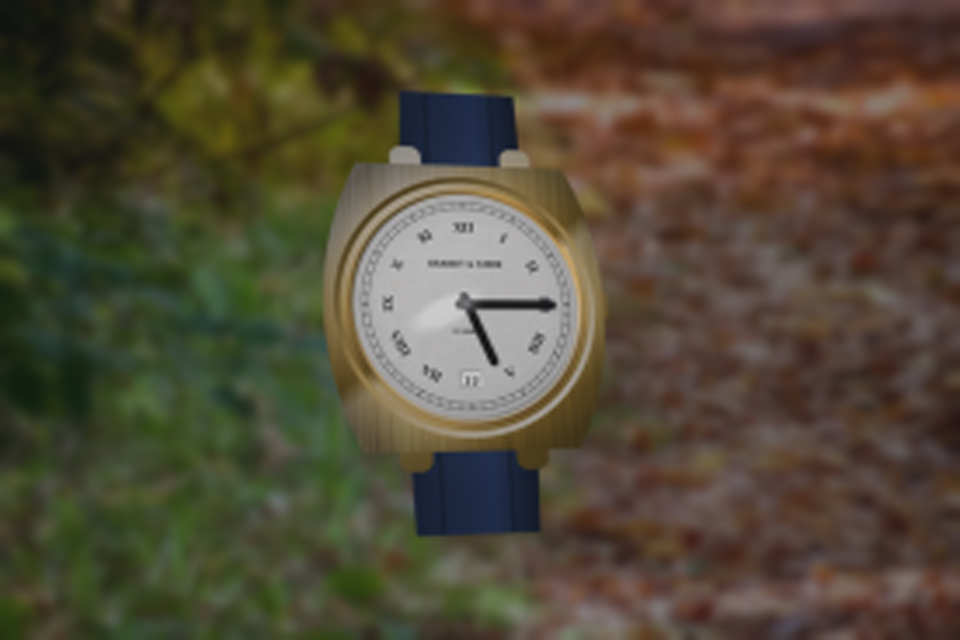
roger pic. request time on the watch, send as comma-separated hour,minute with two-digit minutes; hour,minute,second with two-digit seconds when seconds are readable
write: 5,15
